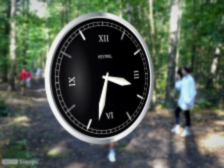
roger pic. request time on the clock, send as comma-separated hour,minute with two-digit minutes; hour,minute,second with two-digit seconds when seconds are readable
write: 3,33
